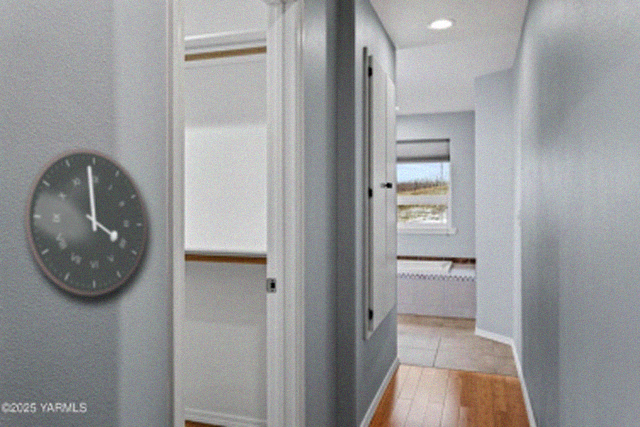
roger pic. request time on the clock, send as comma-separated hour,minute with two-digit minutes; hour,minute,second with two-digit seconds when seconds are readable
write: 3,59
